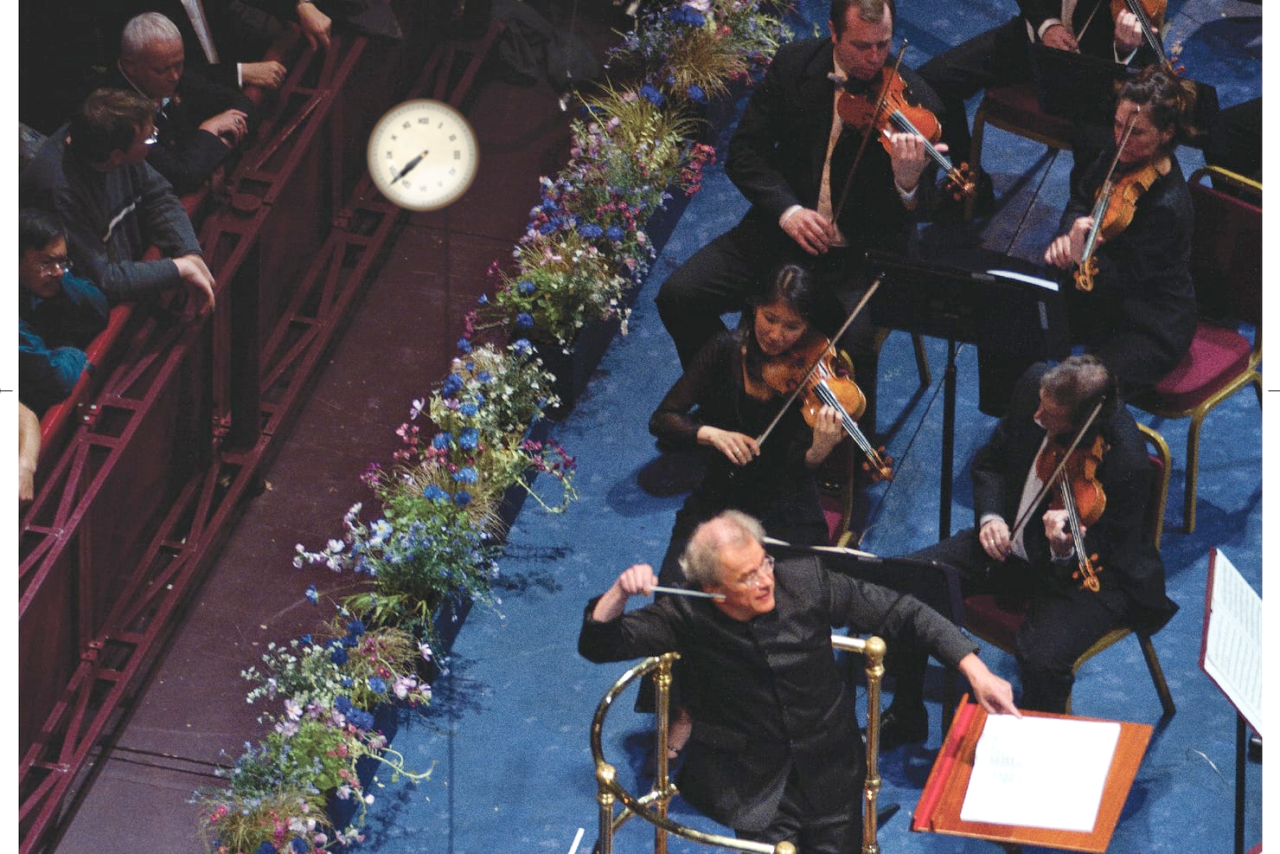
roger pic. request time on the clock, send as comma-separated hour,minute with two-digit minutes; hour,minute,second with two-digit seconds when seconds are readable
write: 7,38
